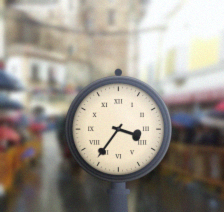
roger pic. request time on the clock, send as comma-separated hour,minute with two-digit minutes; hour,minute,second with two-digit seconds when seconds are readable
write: 3,36
